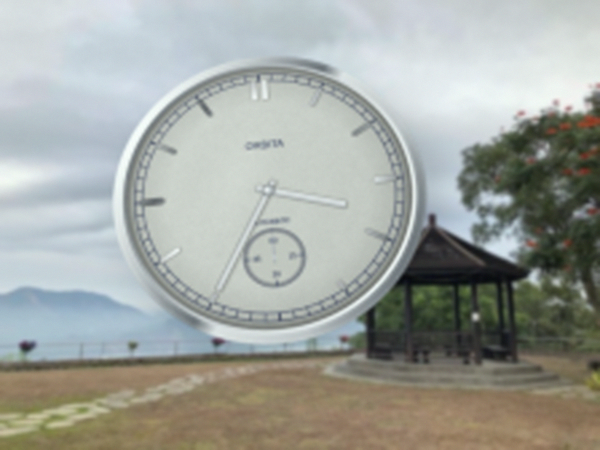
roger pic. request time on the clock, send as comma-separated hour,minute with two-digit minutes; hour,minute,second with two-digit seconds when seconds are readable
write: 3,35
